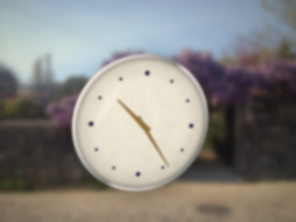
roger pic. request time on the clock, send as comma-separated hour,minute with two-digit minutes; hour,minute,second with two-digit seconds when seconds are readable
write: 10,24
